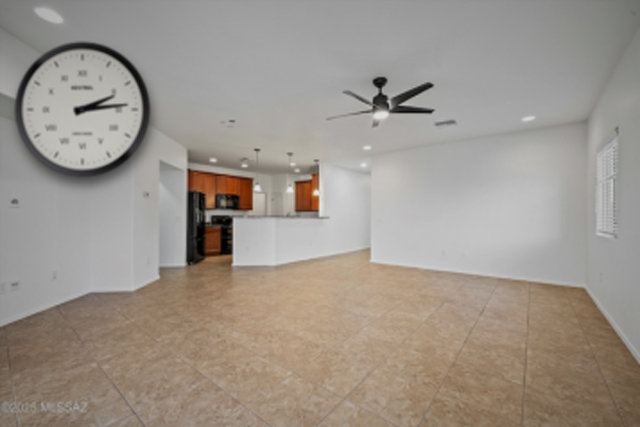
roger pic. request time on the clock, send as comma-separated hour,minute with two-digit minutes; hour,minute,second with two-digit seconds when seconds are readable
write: 2,14
